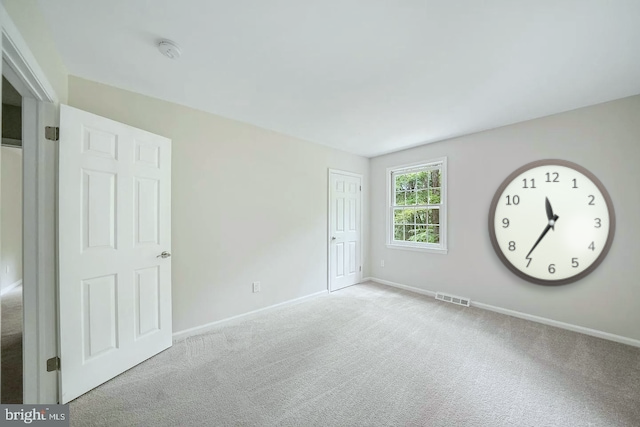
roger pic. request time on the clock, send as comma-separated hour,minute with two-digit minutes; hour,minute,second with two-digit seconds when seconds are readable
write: 11,36
